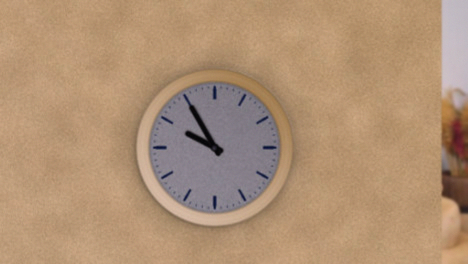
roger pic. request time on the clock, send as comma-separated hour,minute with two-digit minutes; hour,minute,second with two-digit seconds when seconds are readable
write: 9,55
